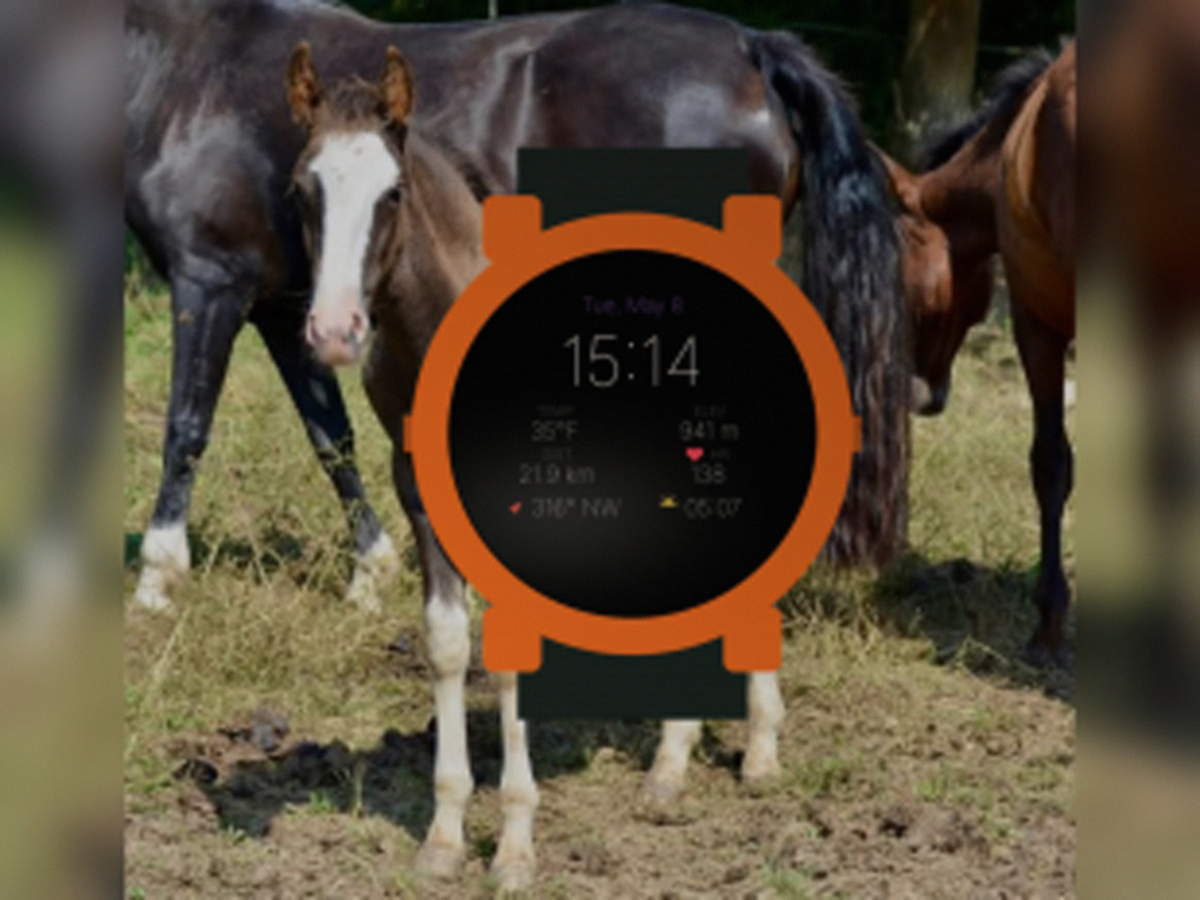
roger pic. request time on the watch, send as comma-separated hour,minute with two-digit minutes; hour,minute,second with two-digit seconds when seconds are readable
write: 15,14
